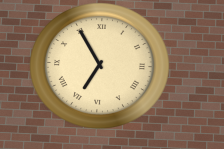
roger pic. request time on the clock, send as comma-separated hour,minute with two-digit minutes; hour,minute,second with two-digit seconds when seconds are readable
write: 6,55
